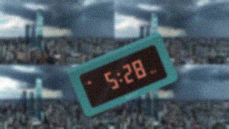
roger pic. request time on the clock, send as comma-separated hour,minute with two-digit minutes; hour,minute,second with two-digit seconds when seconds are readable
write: 5,28
